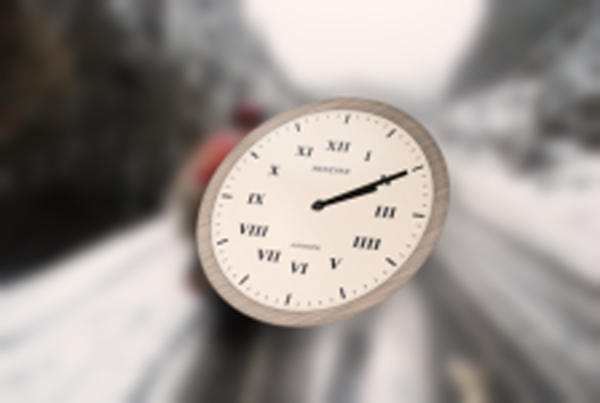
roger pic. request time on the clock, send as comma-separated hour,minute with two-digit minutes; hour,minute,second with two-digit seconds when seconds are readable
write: 2,10
